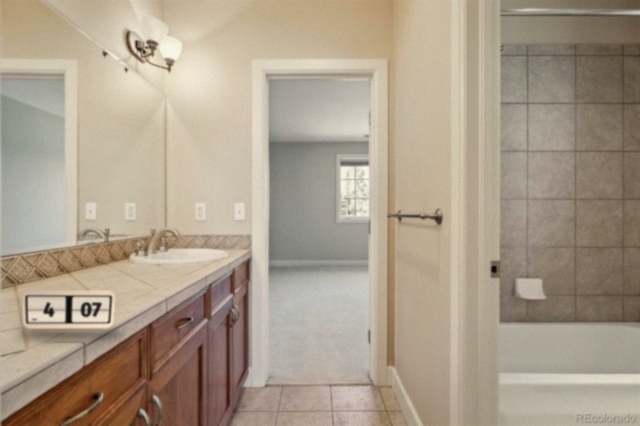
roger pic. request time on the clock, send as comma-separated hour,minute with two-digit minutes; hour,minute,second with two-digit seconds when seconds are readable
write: 4,07
